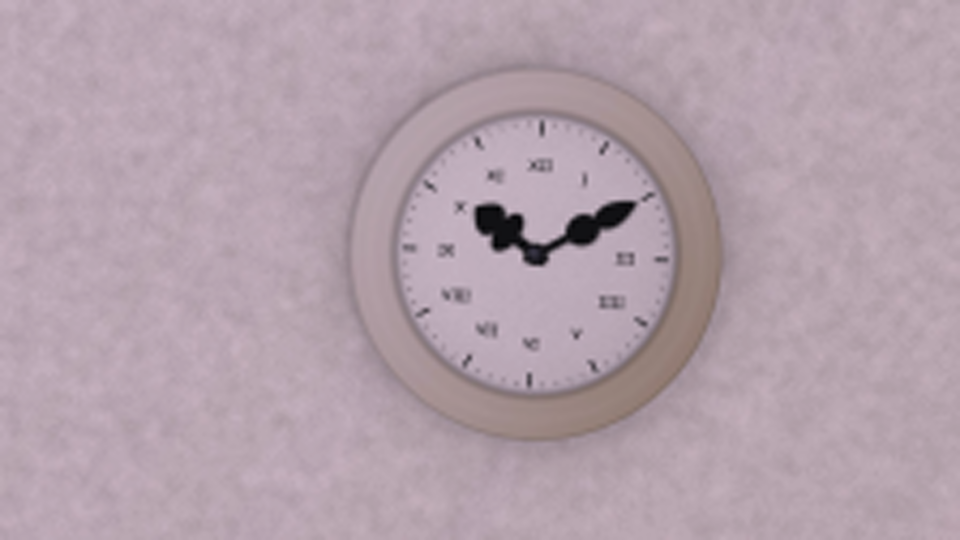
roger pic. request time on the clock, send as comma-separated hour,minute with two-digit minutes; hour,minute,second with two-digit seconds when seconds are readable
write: 10,10
